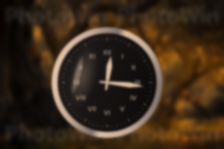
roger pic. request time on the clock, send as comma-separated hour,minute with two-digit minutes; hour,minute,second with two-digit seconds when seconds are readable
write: 12,16
